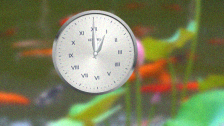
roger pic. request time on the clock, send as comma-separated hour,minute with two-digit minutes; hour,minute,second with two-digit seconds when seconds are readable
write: 1,00
